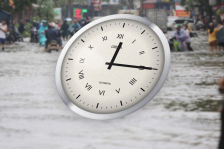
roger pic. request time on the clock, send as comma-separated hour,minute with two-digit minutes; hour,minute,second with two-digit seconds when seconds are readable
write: 12,15
